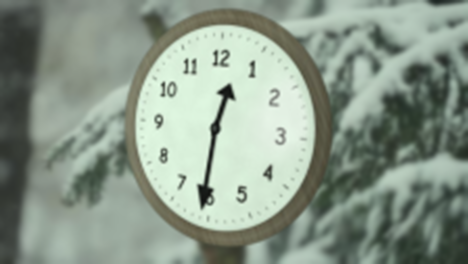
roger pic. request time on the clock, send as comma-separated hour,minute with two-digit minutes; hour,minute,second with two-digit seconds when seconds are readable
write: 12,31
